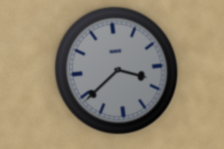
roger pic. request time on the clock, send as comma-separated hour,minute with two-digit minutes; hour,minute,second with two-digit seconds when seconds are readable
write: 3,39
